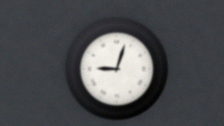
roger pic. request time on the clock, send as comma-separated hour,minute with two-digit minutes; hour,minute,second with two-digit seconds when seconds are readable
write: 9,03
